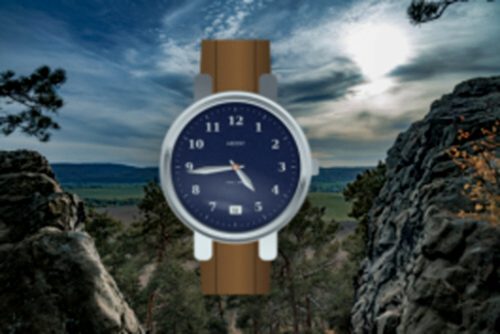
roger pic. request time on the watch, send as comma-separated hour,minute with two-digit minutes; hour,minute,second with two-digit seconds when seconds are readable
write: 4,44
